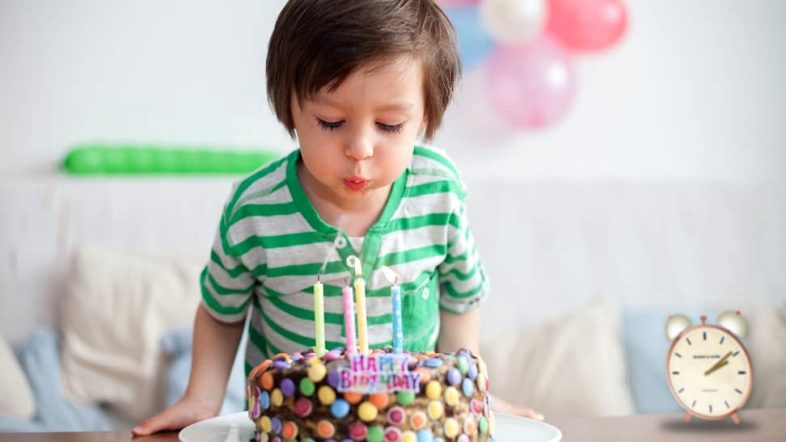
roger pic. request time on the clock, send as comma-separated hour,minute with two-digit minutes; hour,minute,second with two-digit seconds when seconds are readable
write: 2,09
